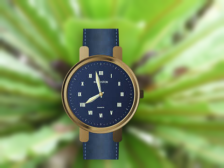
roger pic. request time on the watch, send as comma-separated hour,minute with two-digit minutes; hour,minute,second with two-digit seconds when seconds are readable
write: 7,58
